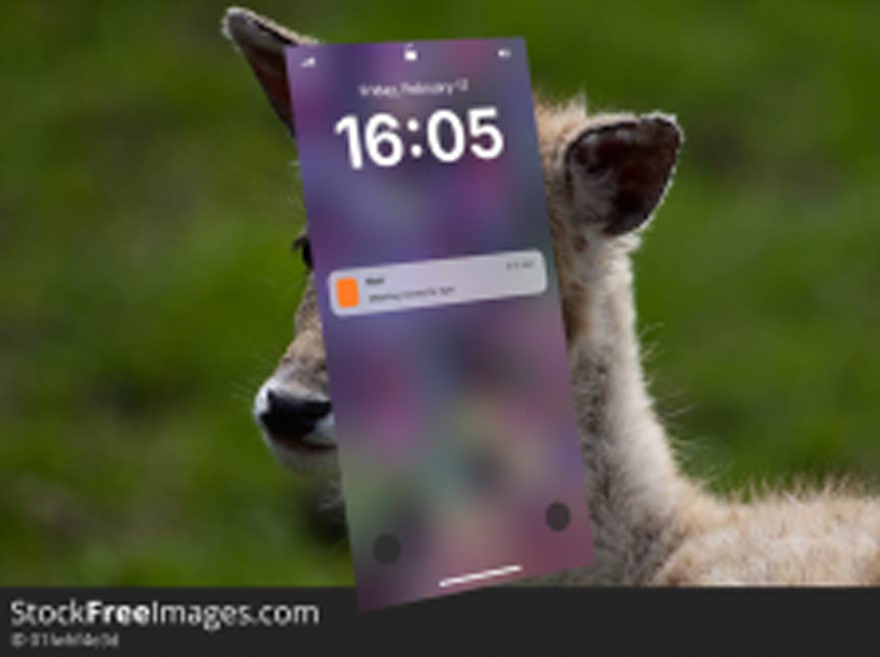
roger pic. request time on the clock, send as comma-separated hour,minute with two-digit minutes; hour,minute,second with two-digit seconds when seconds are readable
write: 16,05
